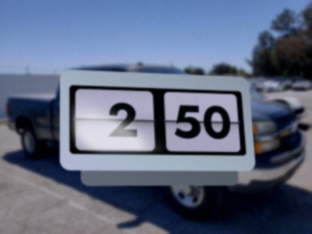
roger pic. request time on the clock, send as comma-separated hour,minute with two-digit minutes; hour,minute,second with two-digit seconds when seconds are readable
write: 2,50
